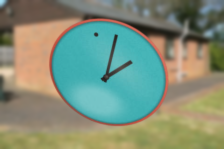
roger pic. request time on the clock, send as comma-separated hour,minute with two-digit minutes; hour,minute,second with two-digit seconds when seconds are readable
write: 2,04
